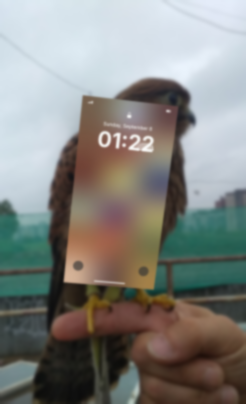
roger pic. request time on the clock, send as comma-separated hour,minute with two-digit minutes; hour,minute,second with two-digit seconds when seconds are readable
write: 1,22
